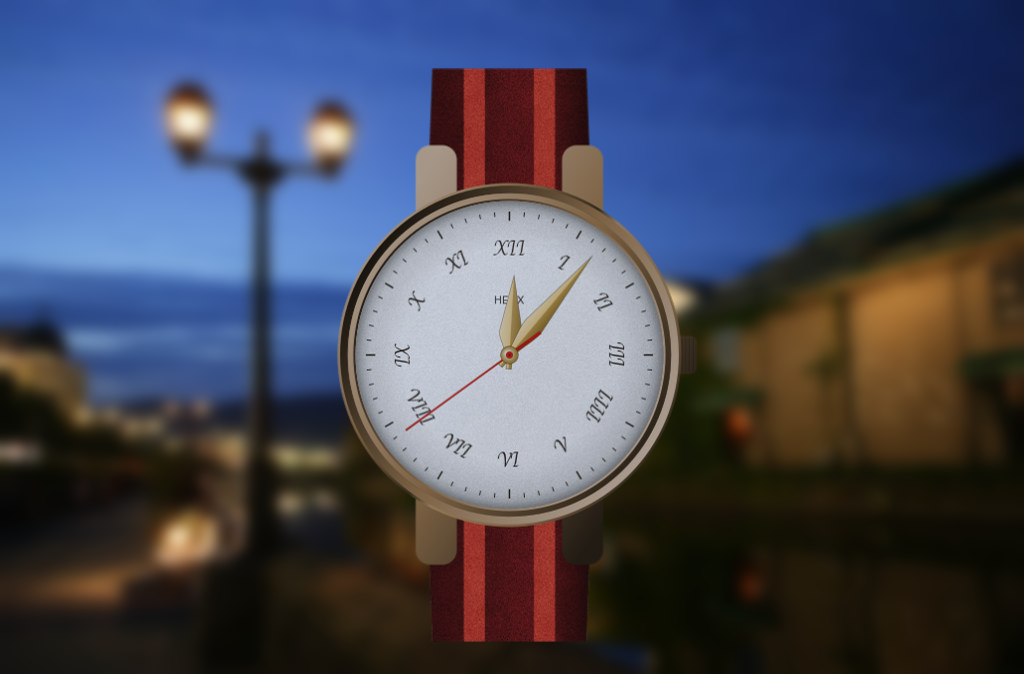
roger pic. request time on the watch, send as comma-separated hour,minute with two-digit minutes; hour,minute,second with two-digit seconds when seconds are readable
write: 12,06,39
